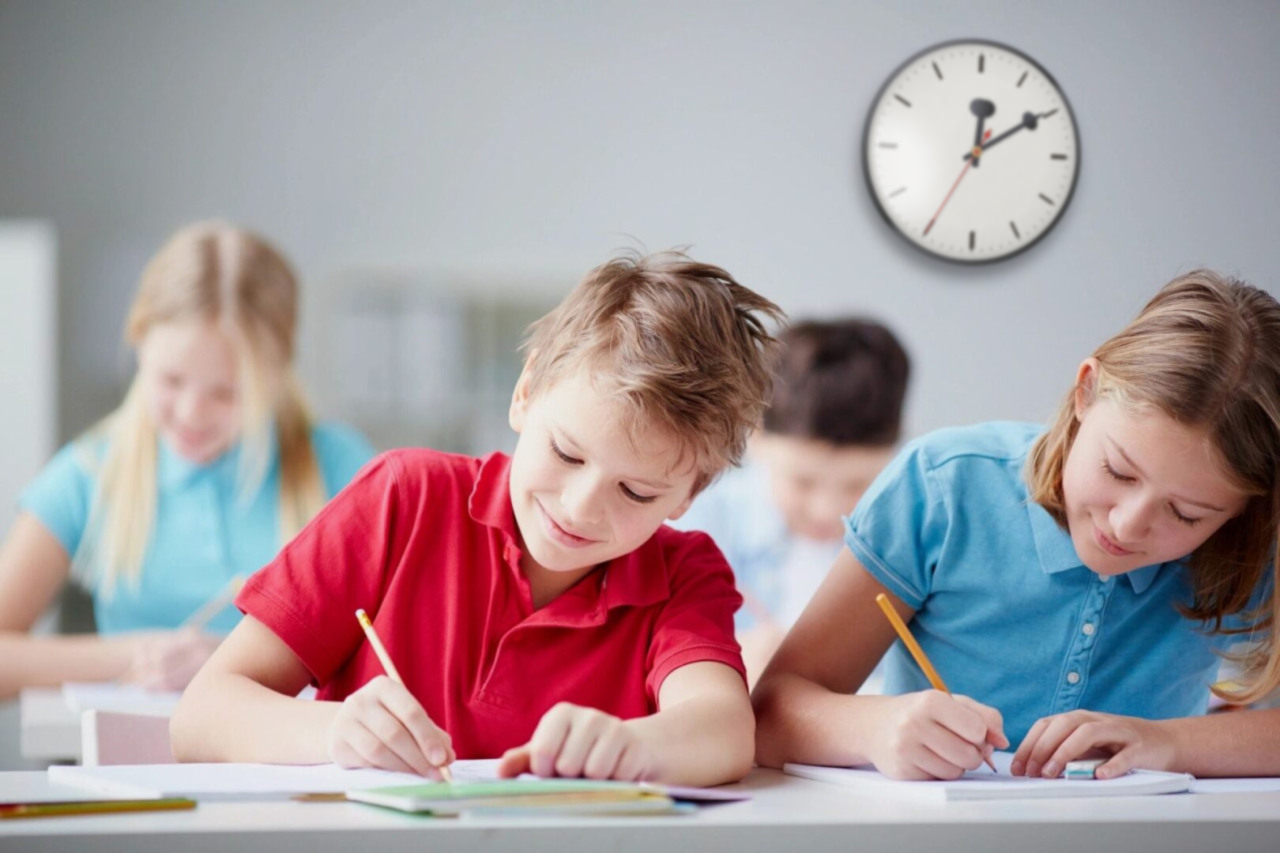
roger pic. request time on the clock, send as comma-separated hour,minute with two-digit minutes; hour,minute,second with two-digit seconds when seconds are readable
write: 12,09,35
